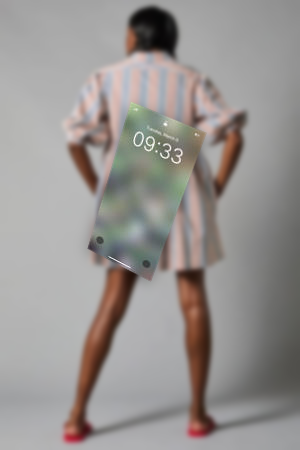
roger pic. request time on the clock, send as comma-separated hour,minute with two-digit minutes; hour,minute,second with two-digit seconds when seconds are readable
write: 9,33
